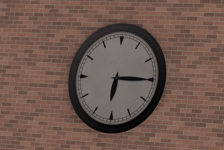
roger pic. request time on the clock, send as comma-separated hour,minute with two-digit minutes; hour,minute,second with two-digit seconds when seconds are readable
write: 6,15
